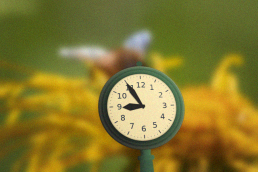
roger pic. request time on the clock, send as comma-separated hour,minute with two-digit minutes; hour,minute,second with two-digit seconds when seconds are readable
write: 8,55
